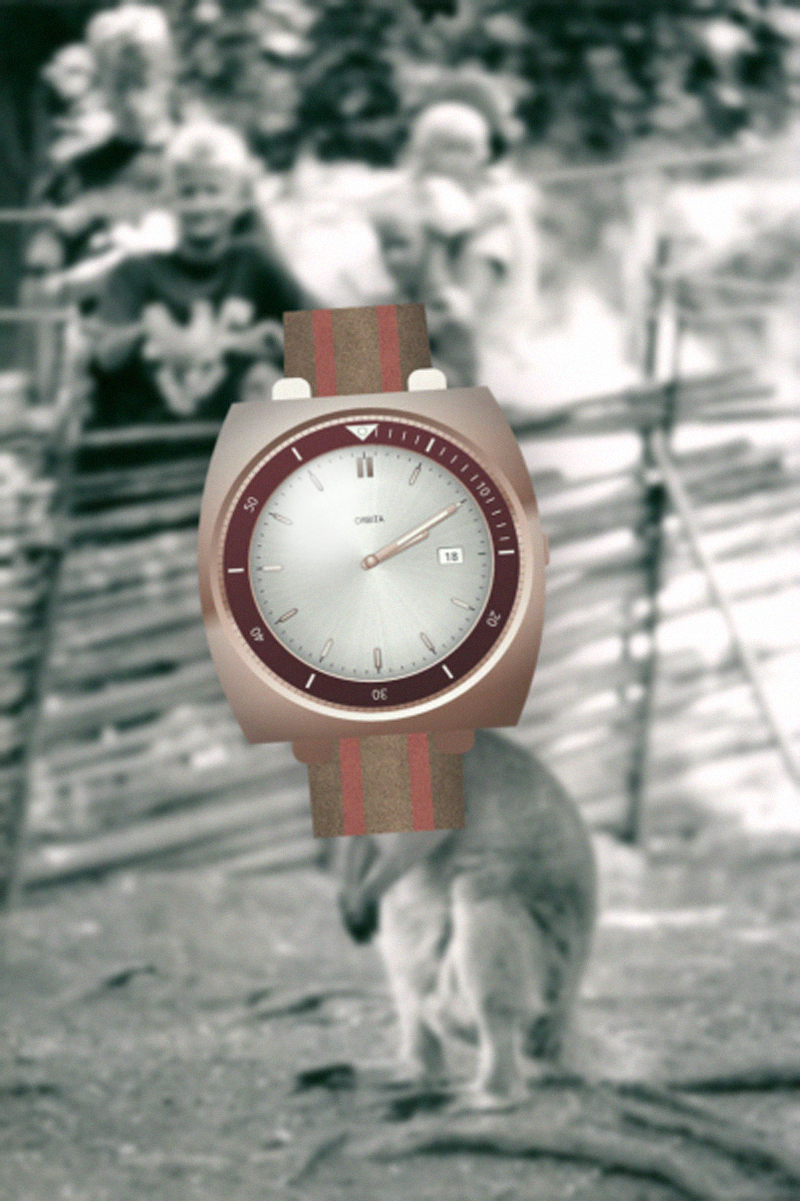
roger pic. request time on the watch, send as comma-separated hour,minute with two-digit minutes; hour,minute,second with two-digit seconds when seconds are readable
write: 2,10
